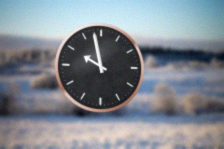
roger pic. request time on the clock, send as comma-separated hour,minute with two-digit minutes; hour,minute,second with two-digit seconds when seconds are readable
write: 9,58
